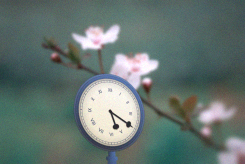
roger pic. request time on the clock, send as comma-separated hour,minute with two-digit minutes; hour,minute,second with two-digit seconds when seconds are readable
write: 5,20
